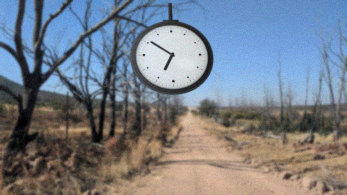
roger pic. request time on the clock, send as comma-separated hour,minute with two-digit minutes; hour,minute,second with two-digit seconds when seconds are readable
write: 6,51
